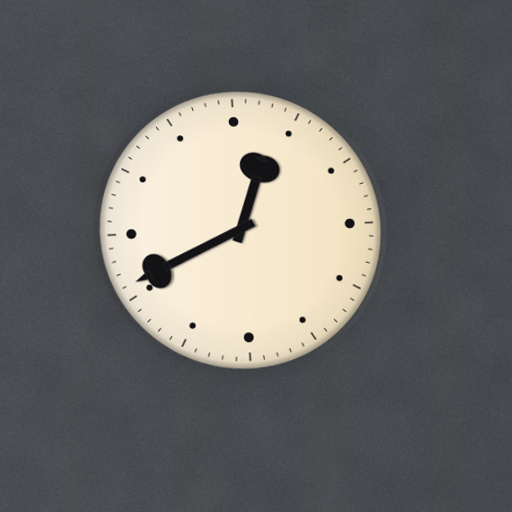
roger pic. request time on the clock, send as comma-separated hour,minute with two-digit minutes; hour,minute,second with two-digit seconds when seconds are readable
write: 12,41
